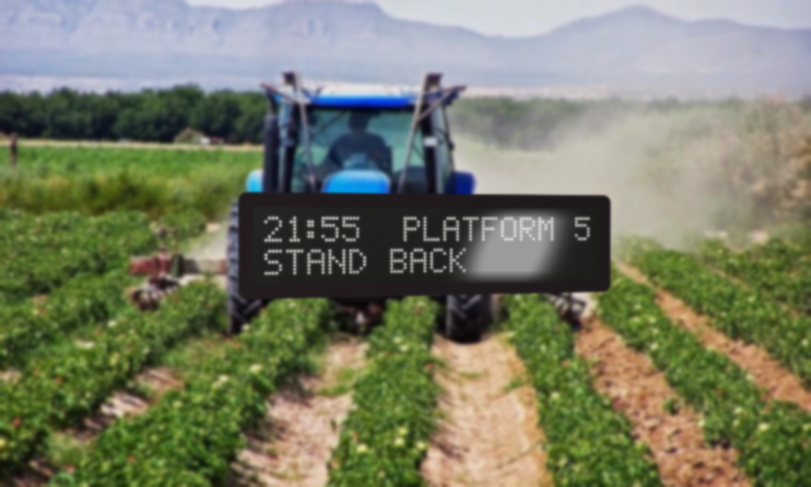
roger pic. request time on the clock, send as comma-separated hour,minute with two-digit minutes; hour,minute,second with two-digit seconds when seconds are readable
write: 21,55
